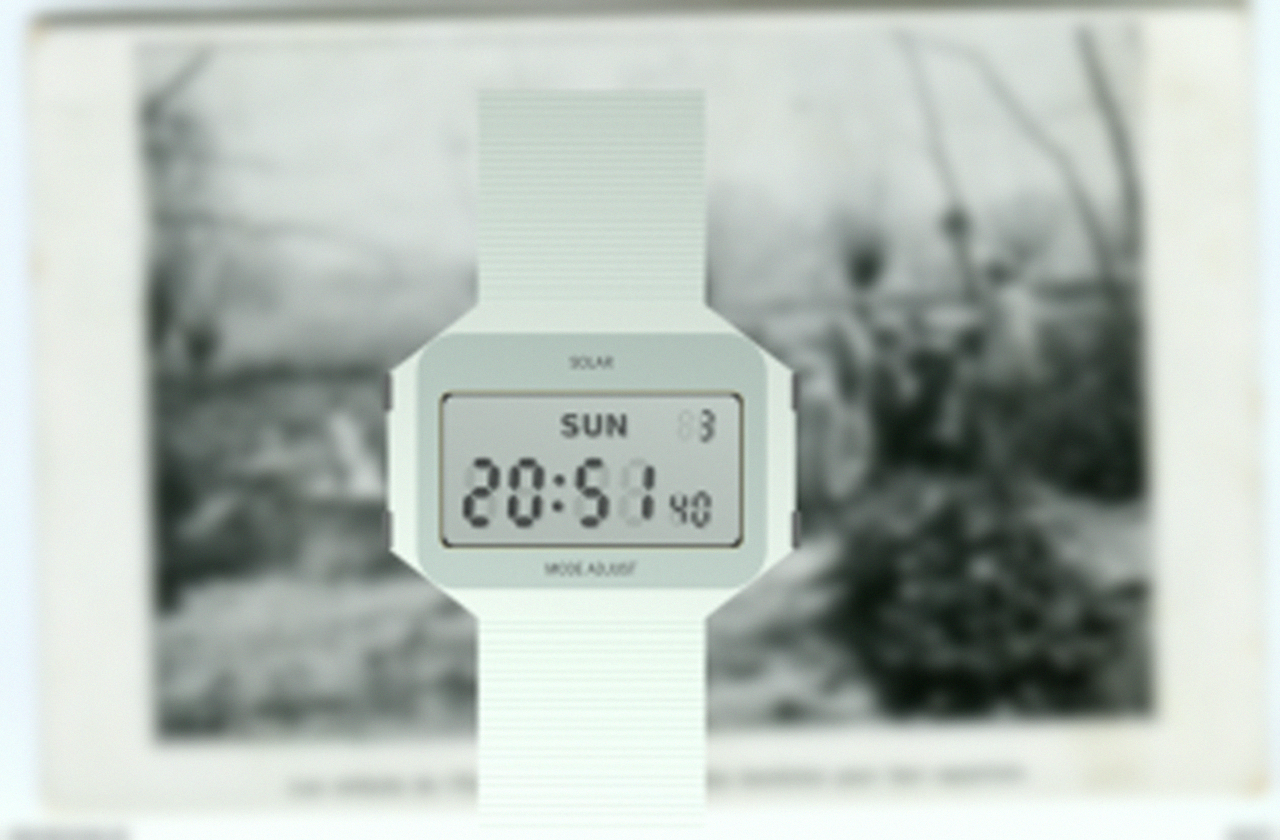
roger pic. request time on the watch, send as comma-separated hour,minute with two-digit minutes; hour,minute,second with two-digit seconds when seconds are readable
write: 20,51,40
